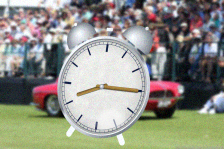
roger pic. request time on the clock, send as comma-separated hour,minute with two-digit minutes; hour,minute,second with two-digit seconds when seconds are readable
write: 8,15
